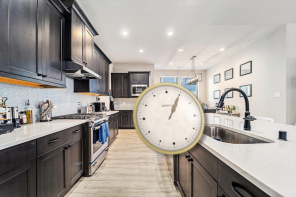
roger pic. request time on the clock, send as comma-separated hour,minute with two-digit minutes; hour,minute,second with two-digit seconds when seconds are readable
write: 1,05
